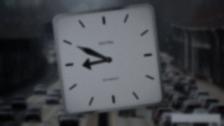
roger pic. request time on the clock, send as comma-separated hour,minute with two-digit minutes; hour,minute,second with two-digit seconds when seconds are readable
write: 8,50
